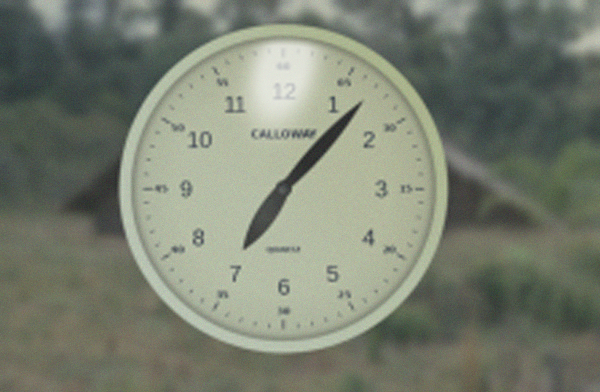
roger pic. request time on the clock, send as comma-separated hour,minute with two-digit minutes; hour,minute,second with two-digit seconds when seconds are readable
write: 7,07
